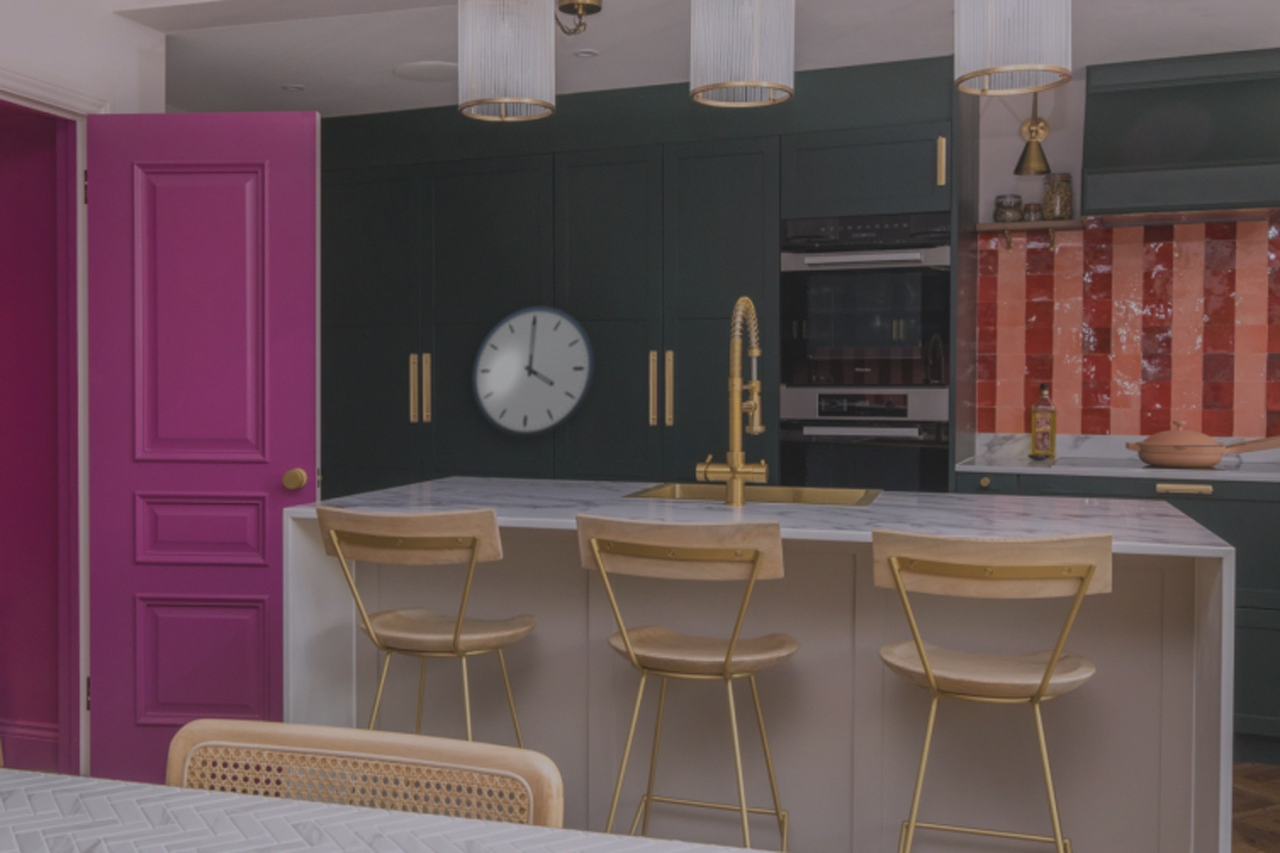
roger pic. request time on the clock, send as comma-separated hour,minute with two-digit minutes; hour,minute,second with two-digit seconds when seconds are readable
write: 4,00
